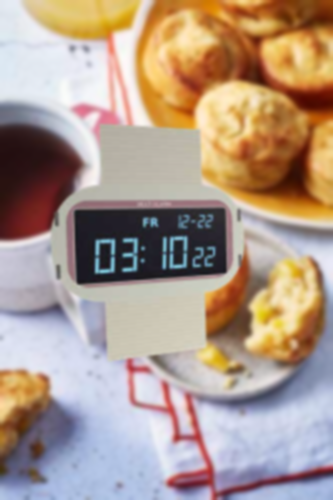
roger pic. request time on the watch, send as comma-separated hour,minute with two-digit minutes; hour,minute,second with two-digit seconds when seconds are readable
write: 3,10,22
